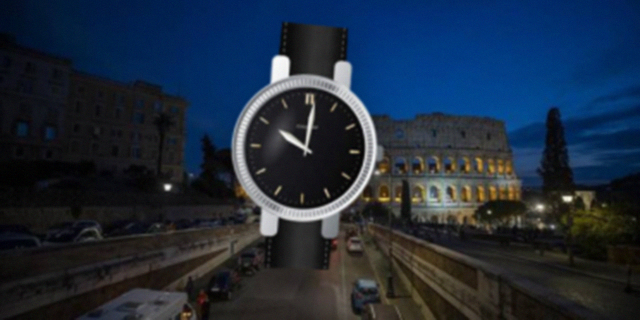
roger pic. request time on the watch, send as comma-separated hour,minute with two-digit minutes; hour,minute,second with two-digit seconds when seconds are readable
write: 10,01
